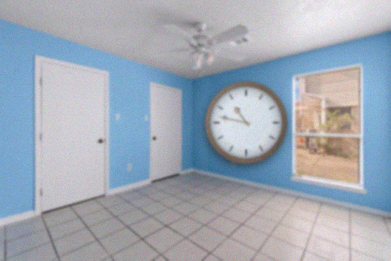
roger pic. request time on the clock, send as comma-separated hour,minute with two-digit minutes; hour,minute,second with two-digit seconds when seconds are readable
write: 10,47
